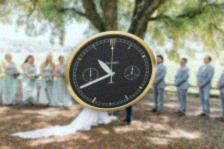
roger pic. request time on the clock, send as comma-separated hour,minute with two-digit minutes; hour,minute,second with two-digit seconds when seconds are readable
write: 10,41
